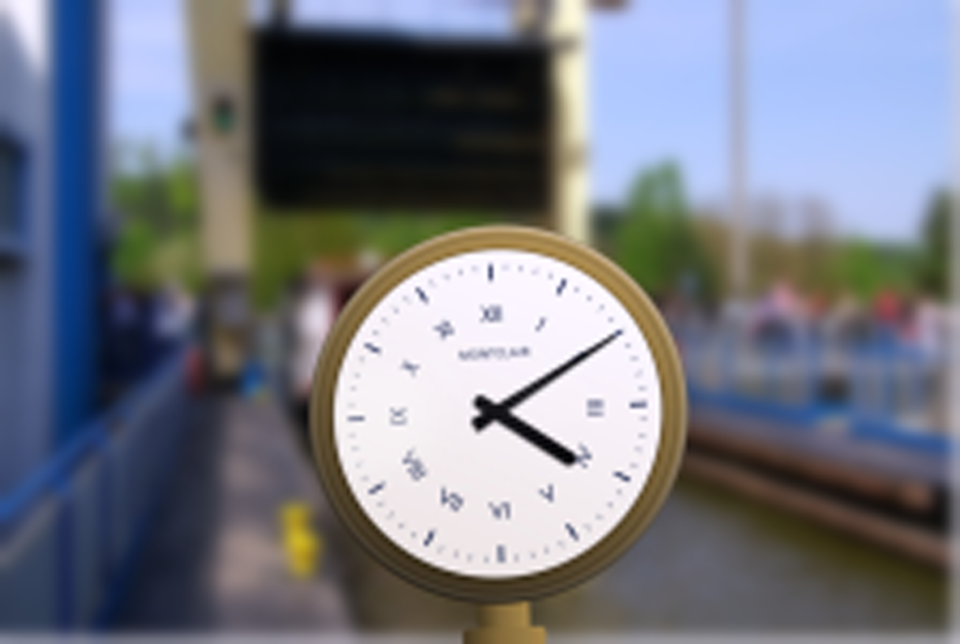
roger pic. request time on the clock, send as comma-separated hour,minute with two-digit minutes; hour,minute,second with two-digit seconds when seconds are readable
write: 4,10
